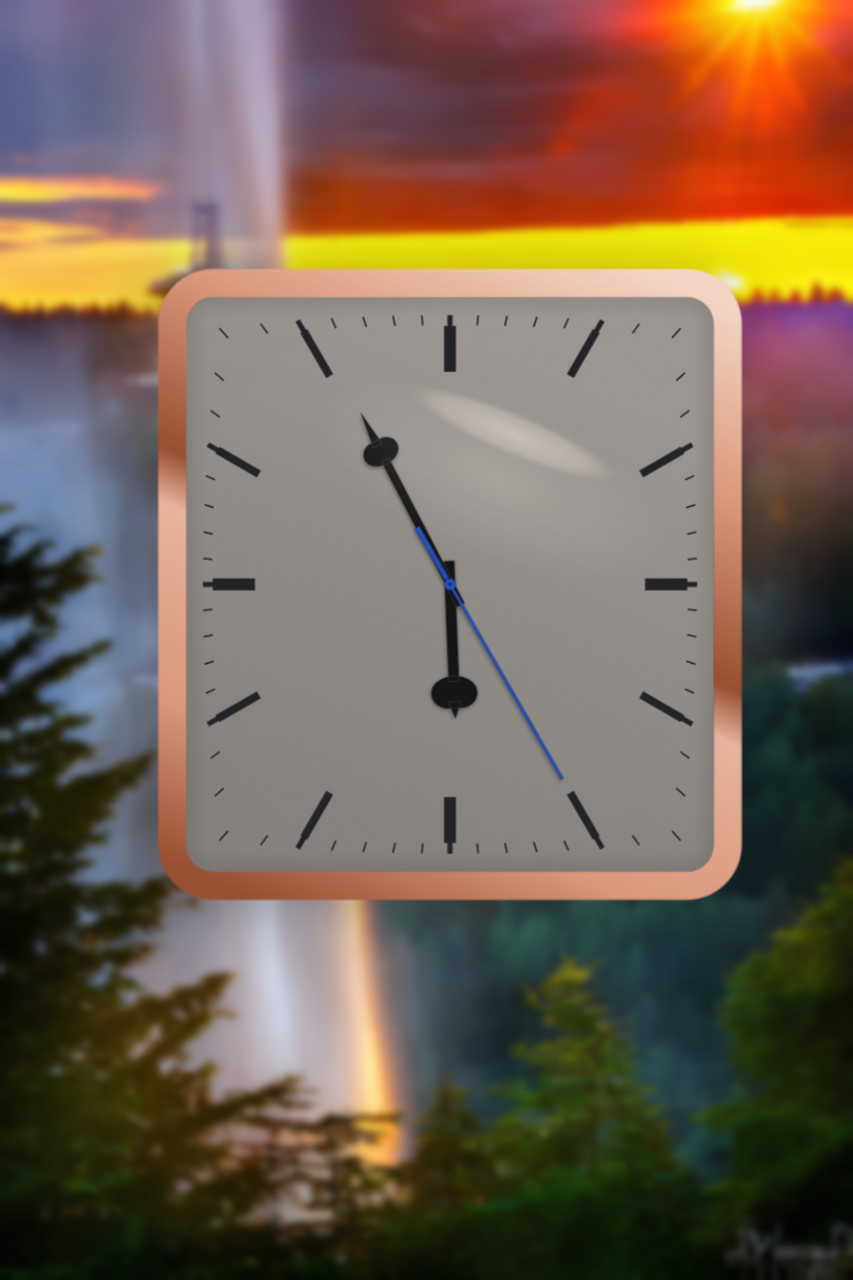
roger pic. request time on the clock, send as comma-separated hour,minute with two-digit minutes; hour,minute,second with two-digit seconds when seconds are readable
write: 5,55,25
